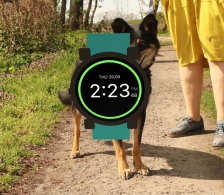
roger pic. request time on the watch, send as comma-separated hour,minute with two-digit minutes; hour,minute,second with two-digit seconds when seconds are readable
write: 2,23
